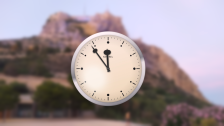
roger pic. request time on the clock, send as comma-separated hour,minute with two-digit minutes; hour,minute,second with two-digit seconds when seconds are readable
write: 11,54
